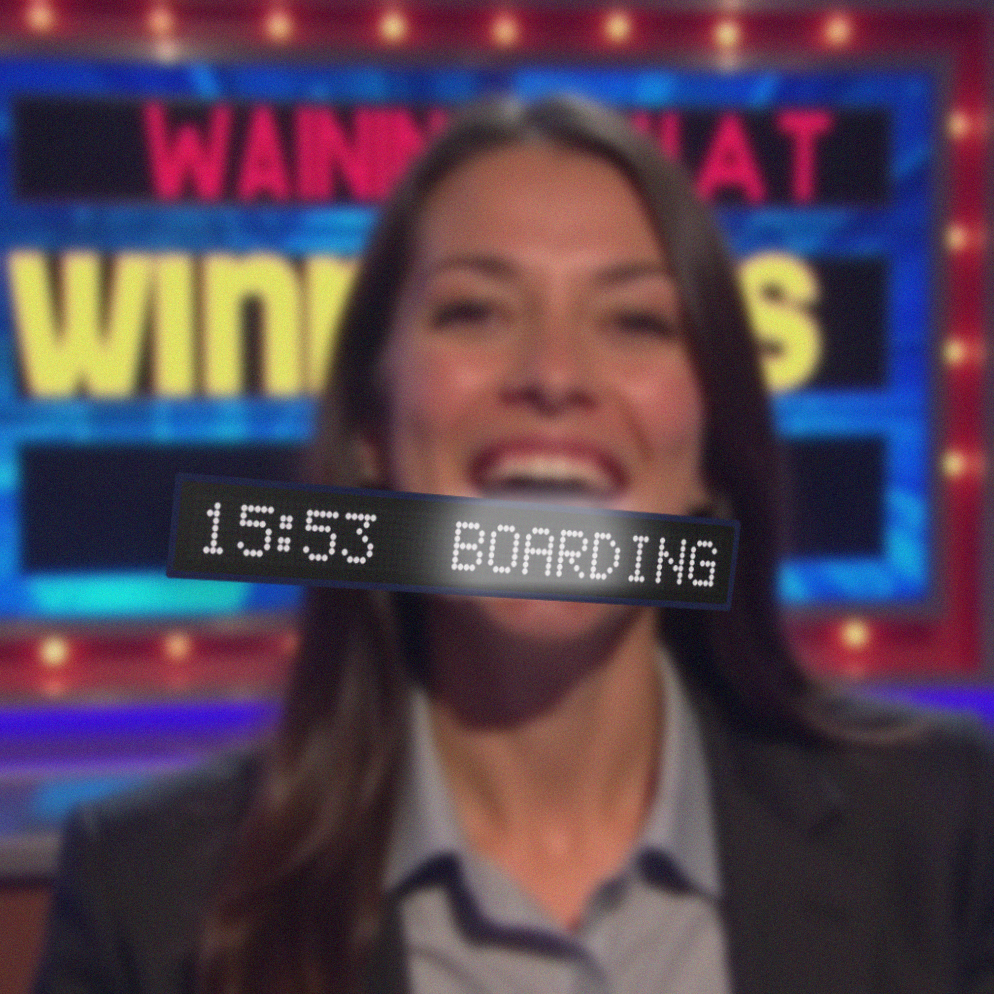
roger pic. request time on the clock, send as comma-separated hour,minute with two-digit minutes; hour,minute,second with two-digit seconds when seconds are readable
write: 15,53
